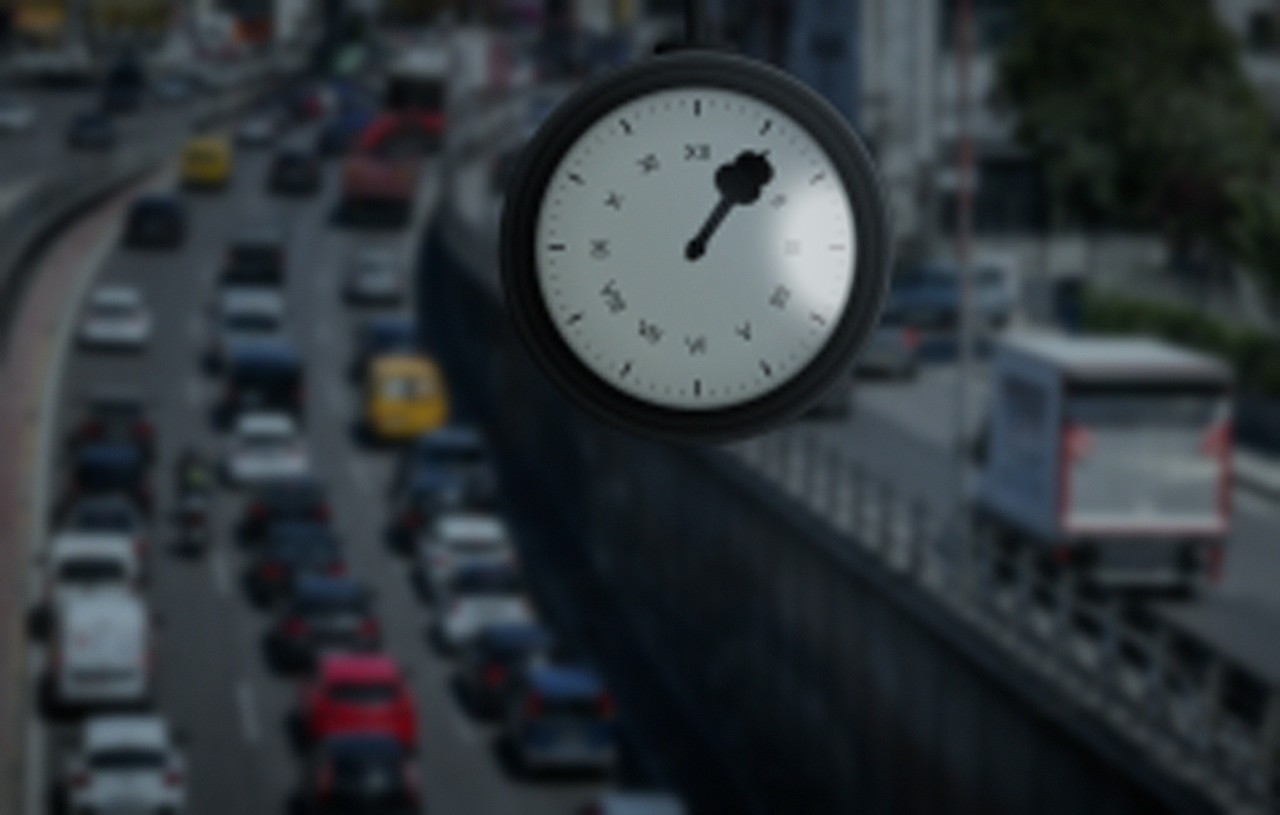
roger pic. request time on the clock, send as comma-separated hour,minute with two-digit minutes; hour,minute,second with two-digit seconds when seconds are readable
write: 1,06
